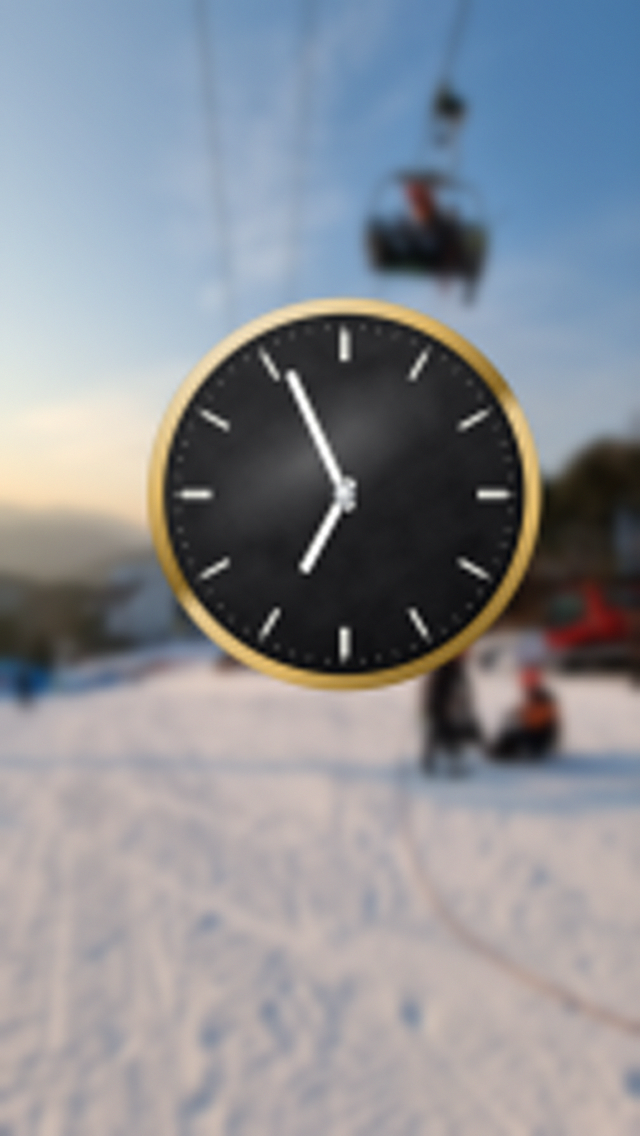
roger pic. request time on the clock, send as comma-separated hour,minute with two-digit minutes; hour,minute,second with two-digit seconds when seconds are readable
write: 6,56
